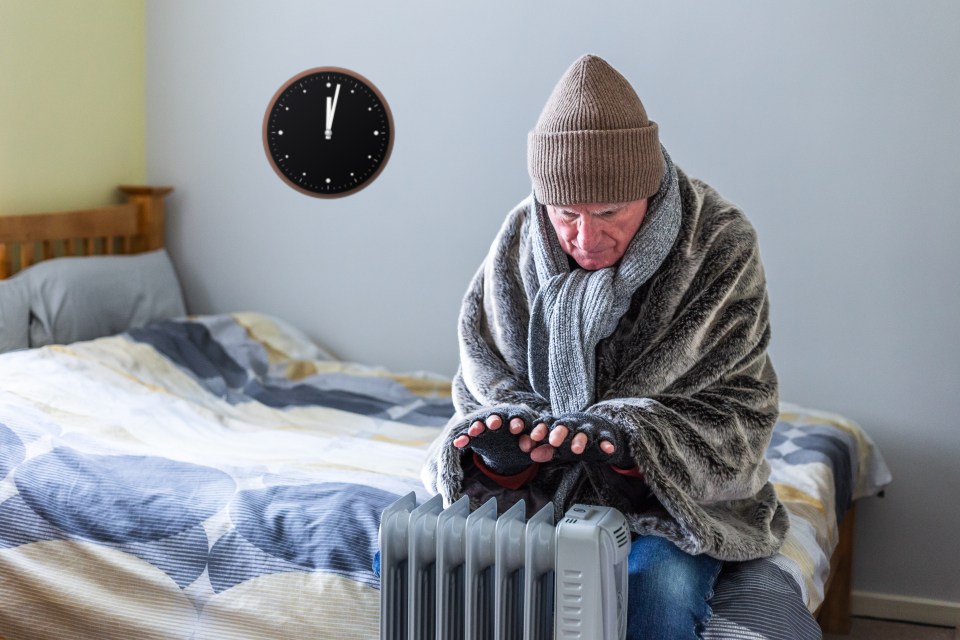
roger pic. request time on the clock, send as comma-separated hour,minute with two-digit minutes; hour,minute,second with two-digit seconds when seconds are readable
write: 12,02
